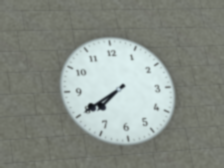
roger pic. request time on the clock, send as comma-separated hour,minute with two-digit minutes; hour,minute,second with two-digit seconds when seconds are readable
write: 7,40
